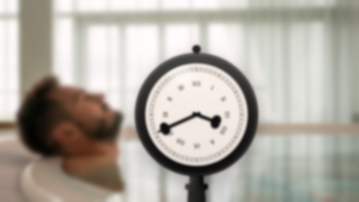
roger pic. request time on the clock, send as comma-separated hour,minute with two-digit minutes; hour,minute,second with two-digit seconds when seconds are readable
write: 3,41
